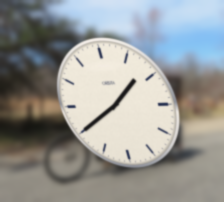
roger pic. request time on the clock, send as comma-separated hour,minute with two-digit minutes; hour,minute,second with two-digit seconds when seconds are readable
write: 1,40
